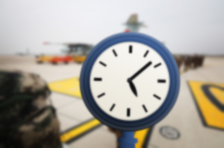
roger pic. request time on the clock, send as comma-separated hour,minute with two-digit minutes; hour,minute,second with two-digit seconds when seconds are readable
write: 5,08
